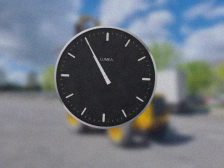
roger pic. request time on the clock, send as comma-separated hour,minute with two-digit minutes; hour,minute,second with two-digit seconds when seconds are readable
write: 10,55
